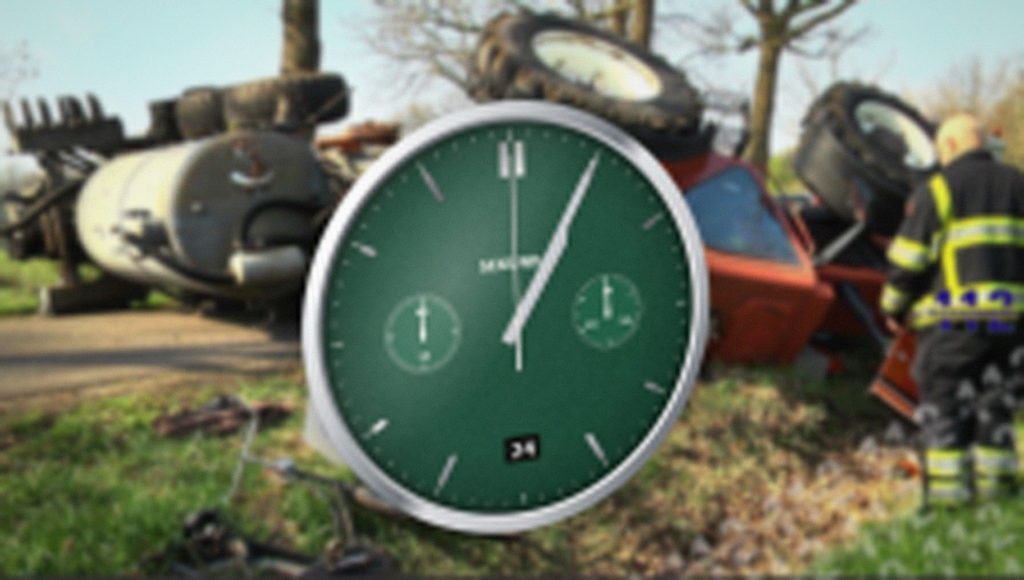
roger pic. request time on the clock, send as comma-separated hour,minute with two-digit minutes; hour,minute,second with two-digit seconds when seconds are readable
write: 1,05
